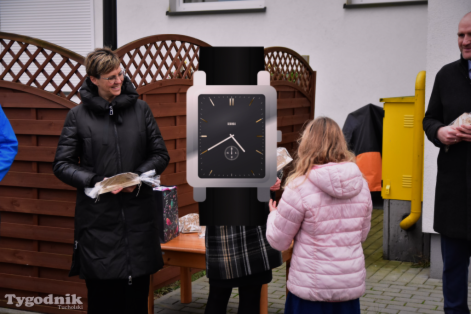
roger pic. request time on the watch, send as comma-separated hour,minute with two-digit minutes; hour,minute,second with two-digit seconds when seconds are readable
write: 4,40
